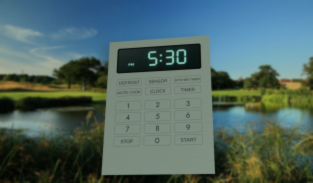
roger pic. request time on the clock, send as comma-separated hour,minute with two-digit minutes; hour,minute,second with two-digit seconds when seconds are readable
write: 5,30
